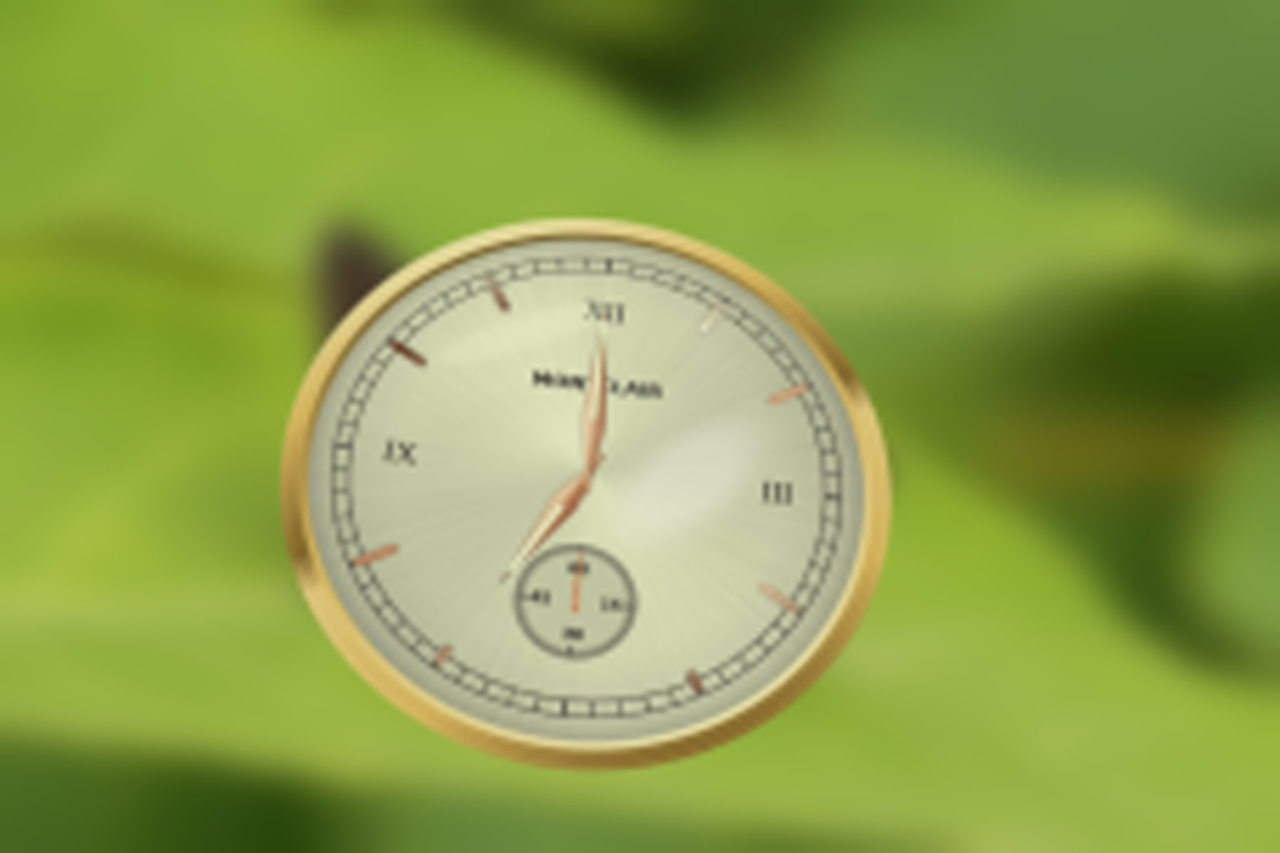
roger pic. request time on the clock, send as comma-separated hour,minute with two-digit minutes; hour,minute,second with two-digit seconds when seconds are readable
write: 7,00
